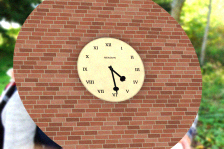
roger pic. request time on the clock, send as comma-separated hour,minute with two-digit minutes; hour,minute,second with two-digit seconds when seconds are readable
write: 4,29
